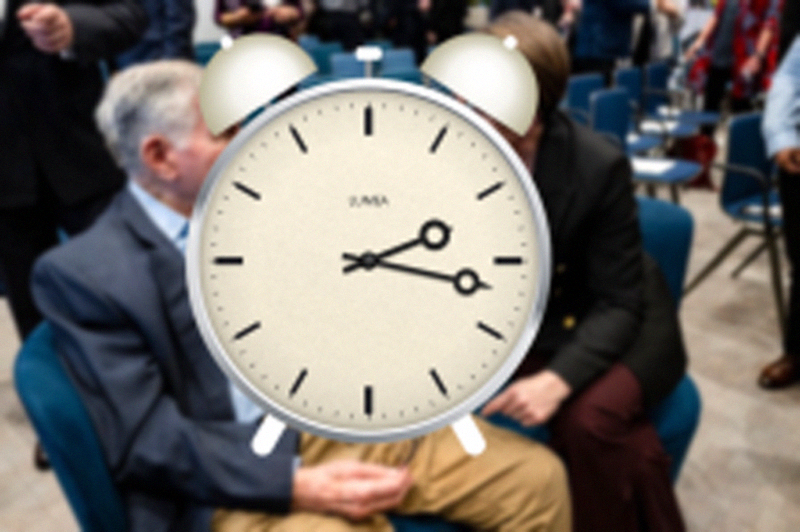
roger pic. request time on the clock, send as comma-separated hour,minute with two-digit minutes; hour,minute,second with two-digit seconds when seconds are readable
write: 2,17
